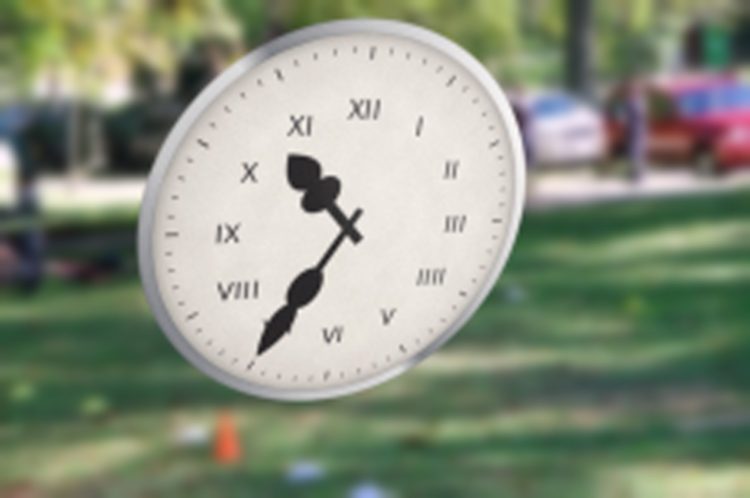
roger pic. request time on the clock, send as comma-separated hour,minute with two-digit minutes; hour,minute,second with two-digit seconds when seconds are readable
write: 10,35
